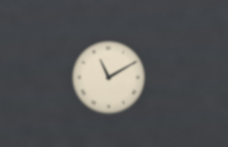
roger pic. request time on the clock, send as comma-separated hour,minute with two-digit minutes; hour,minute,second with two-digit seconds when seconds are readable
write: 11,10
